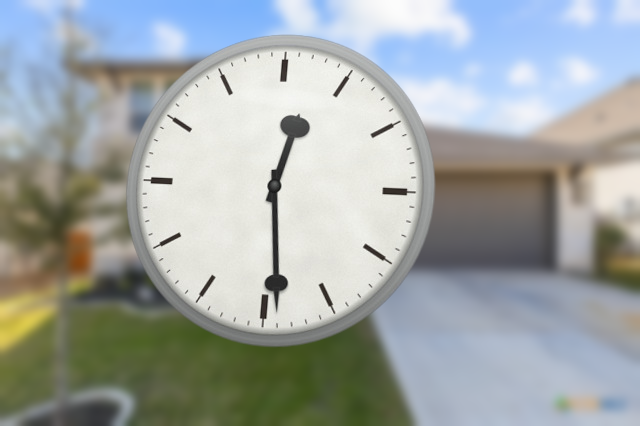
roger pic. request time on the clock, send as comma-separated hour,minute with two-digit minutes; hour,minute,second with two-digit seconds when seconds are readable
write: 12,29
